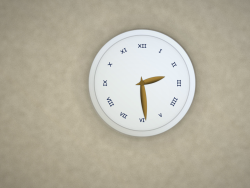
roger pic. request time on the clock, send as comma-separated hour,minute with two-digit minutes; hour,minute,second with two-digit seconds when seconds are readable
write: 2,29
